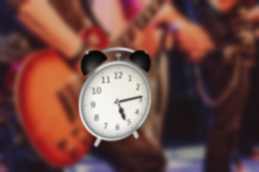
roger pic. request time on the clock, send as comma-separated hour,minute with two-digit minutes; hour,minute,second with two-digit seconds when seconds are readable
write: 5,14
